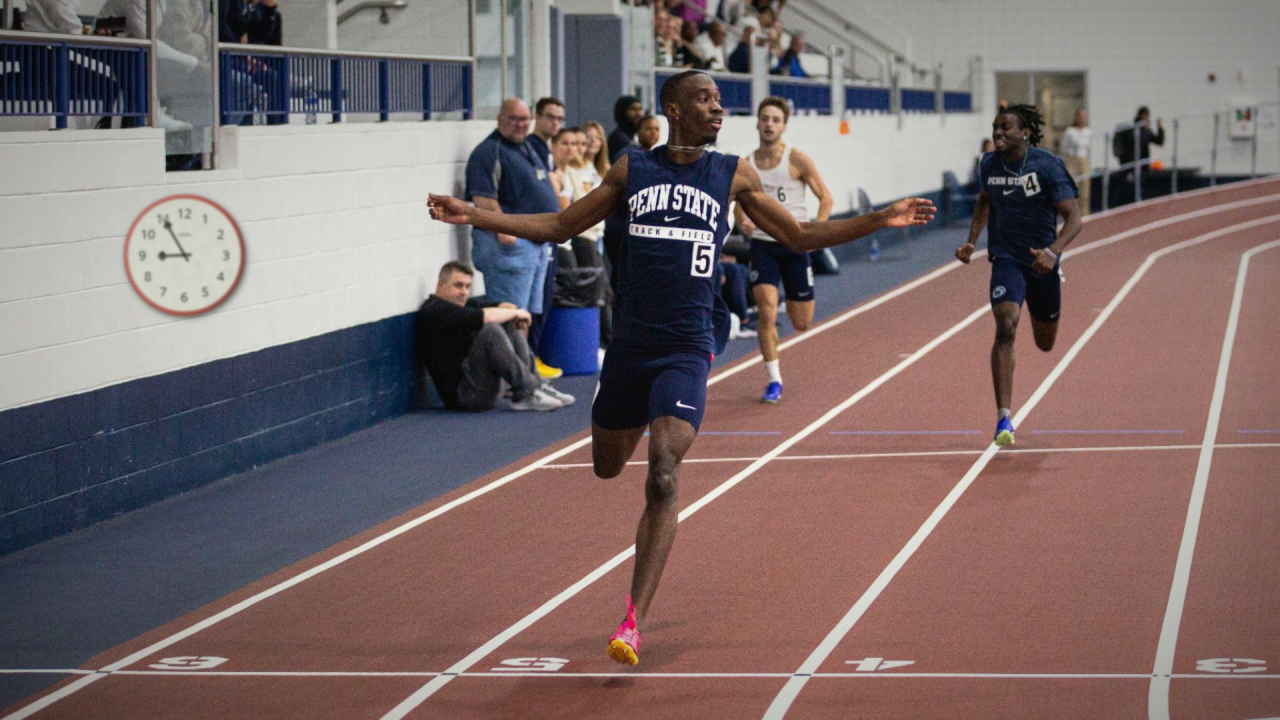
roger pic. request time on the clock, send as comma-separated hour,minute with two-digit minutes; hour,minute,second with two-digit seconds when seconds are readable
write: 8,55
